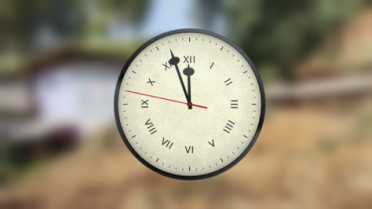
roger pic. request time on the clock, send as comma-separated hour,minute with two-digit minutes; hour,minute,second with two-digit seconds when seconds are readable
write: 11,56,47
